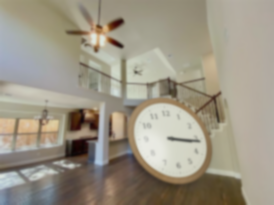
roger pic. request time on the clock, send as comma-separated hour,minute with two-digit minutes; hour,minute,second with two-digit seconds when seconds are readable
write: 3,16
